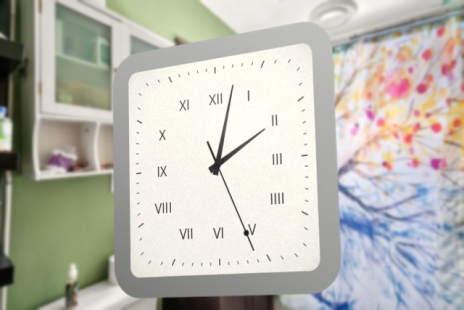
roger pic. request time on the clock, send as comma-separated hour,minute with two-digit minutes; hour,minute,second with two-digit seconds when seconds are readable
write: 2,02,26
